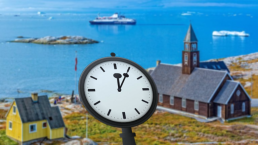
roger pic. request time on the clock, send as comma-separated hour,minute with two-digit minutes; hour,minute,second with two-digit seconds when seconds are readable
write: 12,05
